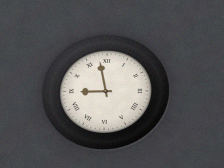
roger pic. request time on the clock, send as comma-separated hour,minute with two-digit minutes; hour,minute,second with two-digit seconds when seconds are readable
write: 8,58
